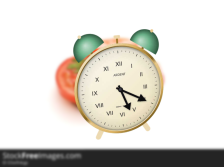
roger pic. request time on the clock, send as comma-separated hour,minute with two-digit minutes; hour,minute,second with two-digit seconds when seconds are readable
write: 5,20
